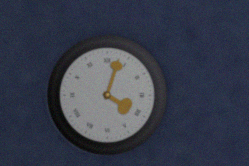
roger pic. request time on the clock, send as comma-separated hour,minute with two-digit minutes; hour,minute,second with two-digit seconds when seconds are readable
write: 4,03
